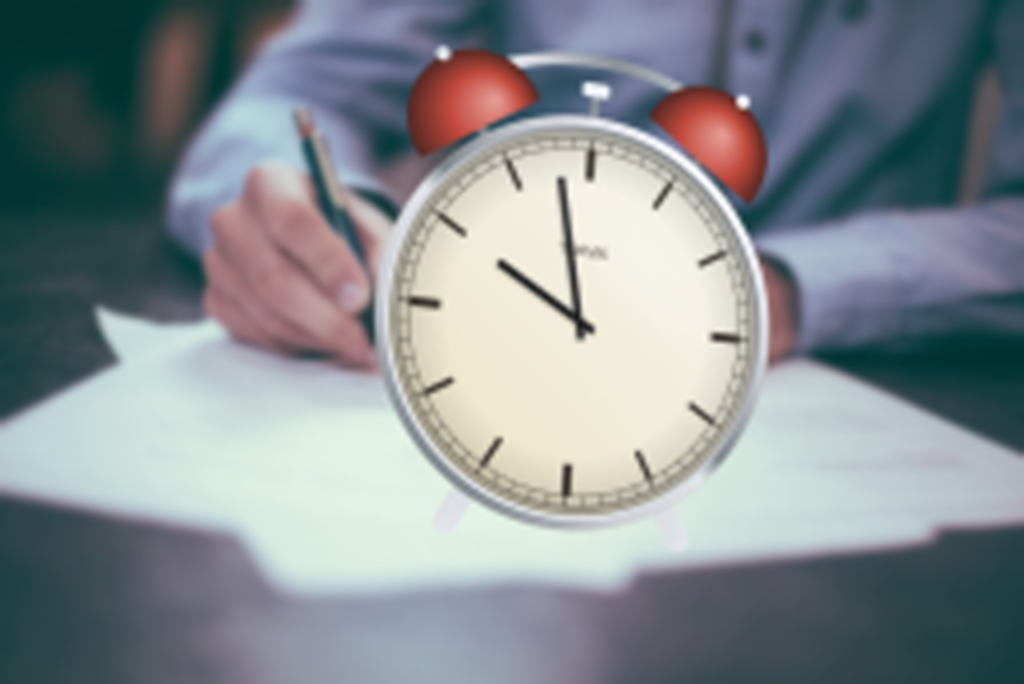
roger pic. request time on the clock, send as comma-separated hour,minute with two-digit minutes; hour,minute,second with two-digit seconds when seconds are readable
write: 9,58
